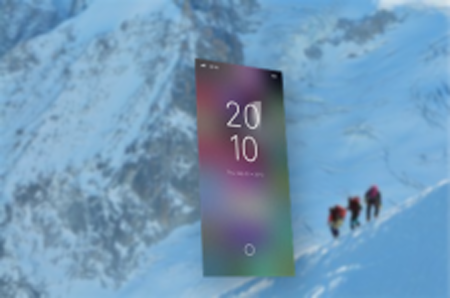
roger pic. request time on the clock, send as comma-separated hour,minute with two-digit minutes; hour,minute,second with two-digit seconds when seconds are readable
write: 20,10
